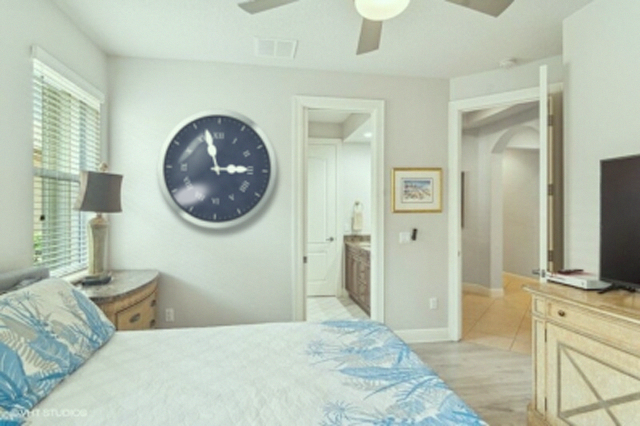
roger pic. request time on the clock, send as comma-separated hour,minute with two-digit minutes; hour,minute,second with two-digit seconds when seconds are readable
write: 2,57
